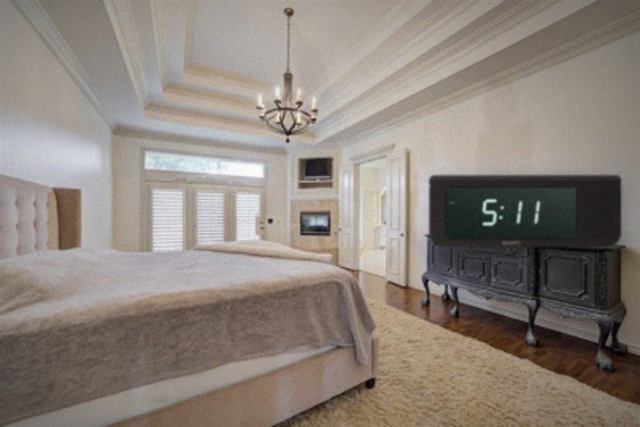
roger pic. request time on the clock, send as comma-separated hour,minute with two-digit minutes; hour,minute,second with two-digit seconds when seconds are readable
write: 5,11
